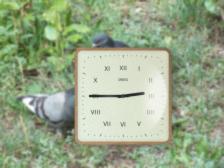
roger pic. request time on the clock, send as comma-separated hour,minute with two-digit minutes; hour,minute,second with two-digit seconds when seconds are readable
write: 2,45
